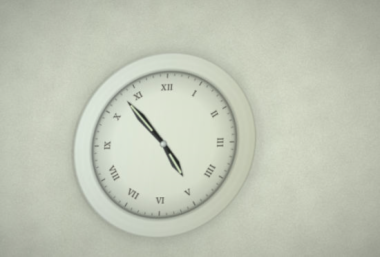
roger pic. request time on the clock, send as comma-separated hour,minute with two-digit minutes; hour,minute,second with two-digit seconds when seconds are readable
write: 4,53
